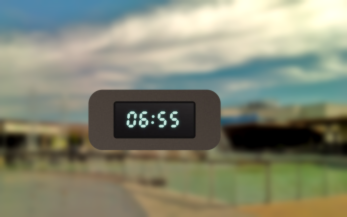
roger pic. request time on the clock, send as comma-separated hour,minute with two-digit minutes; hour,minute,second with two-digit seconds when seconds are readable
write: 6,55
